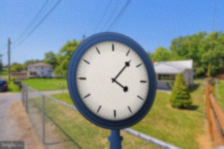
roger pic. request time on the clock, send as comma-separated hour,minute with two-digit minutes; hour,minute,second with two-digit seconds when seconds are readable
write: 4,07
